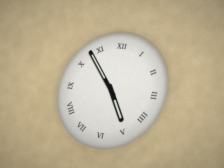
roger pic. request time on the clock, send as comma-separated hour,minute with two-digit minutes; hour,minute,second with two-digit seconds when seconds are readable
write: 4,53
